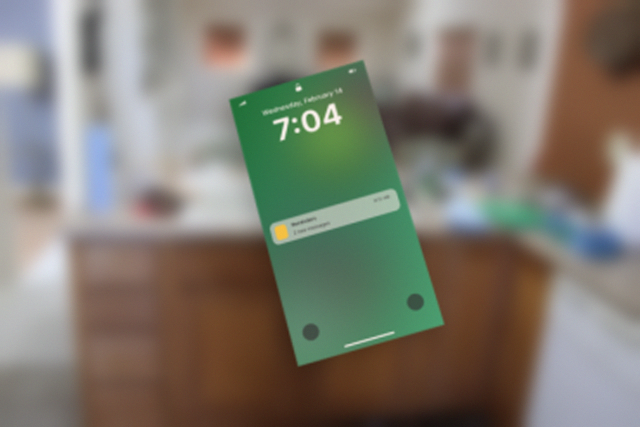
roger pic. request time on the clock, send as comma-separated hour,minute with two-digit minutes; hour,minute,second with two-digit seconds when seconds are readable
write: 7,04
